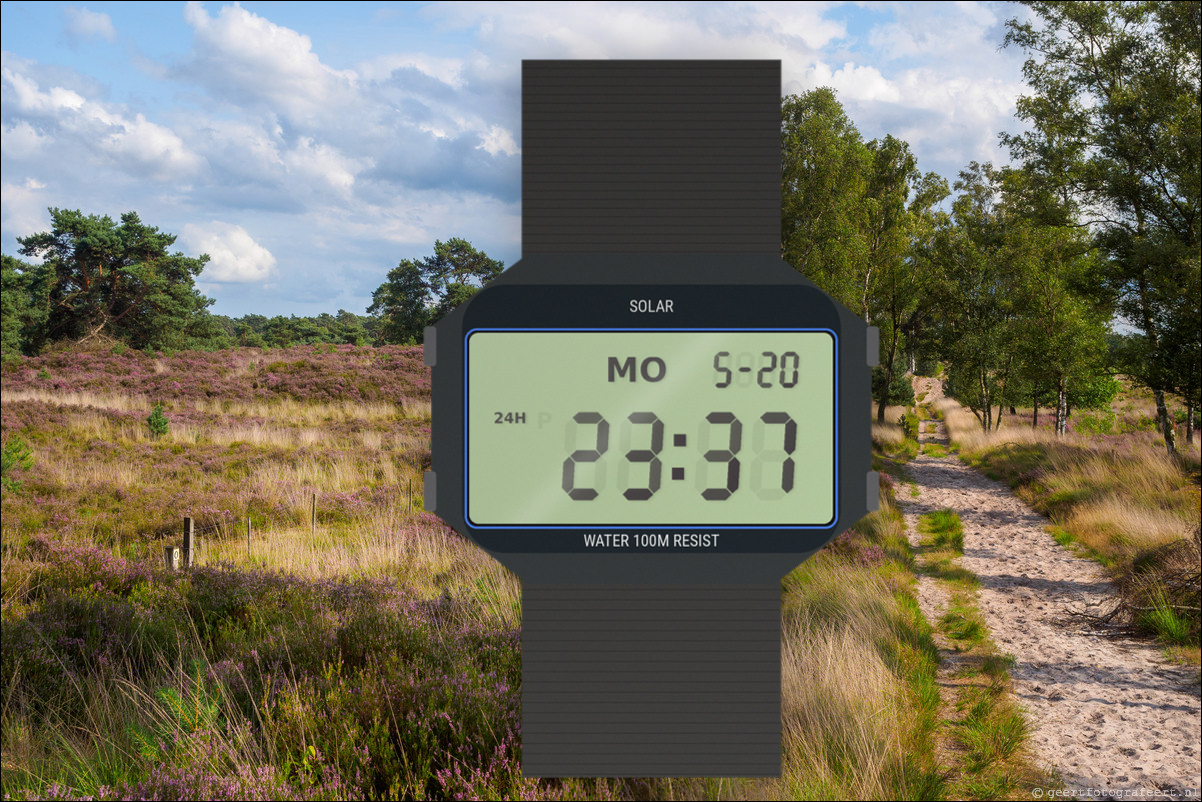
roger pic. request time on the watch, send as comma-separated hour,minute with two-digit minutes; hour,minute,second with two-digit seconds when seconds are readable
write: 23,37
